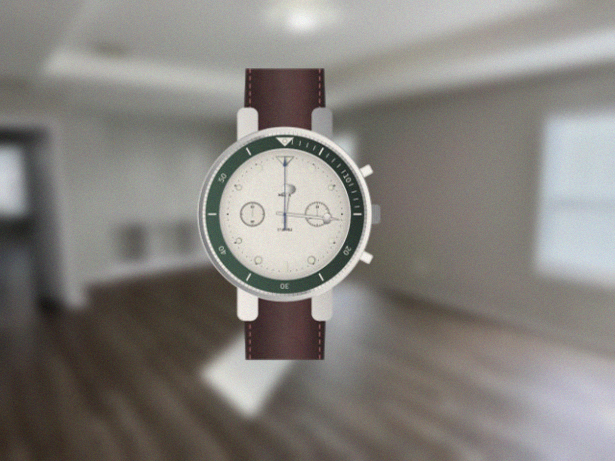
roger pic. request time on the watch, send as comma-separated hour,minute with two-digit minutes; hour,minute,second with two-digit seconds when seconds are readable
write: 12,16
